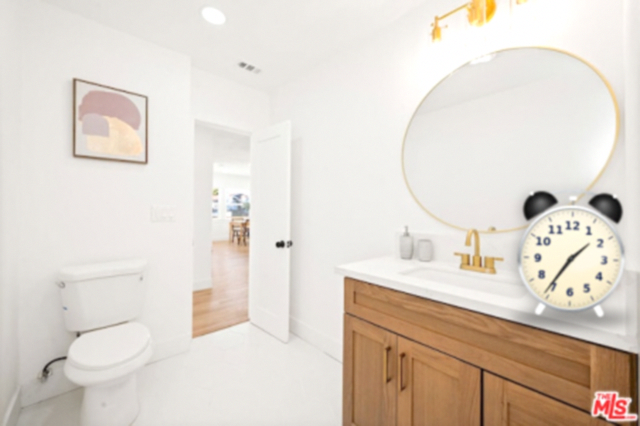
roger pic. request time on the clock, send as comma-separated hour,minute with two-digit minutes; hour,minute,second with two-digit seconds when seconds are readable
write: 1,36
